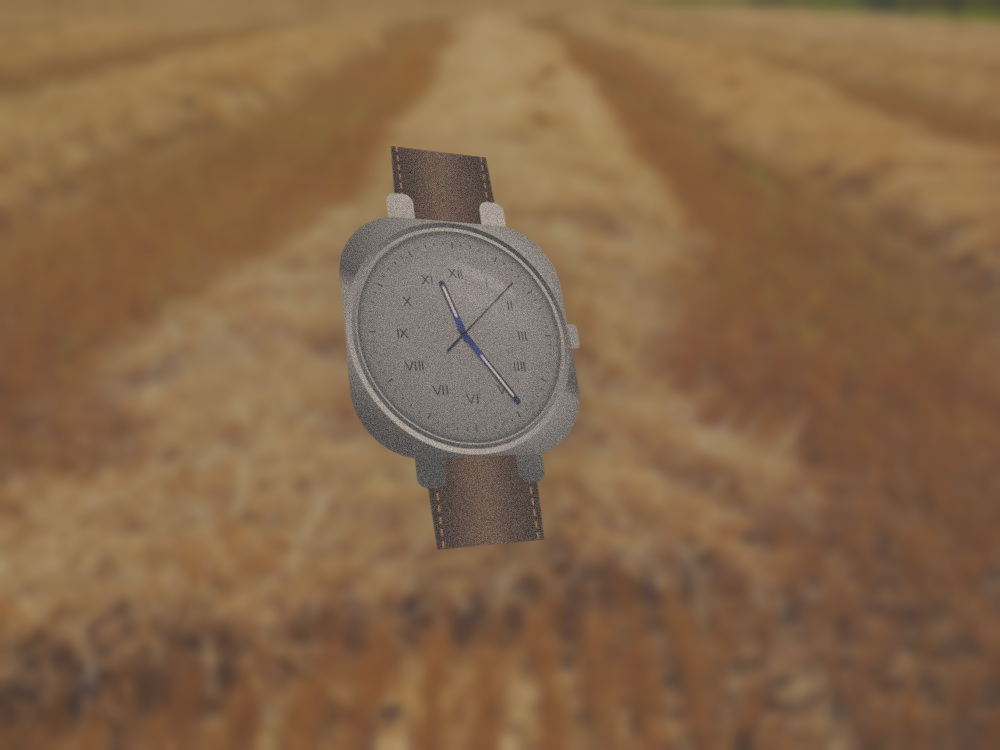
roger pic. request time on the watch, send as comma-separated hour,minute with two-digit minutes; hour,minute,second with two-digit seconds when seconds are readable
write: 11,24,08
